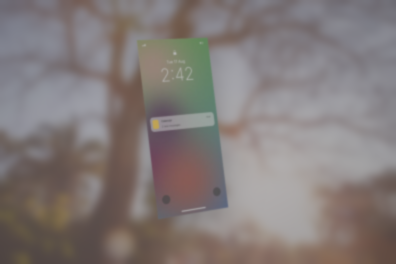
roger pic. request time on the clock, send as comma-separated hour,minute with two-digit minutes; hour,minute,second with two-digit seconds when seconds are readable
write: 2,42
